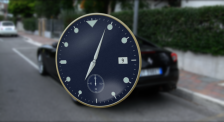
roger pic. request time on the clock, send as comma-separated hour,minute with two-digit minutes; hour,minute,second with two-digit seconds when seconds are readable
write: 7,04
